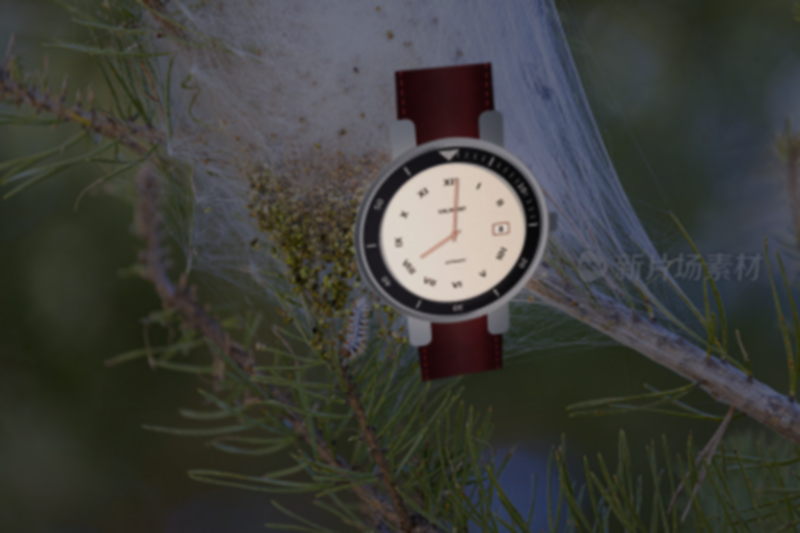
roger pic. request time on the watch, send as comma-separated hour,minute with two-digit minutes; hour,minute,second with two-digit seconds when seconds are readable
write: 8,01
